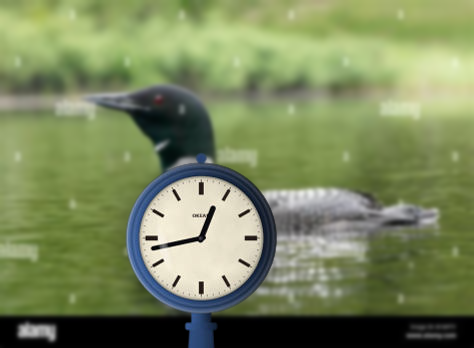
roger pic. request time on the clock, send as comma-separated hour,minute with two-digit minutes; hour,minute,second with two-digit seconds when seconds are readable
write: 12,43
